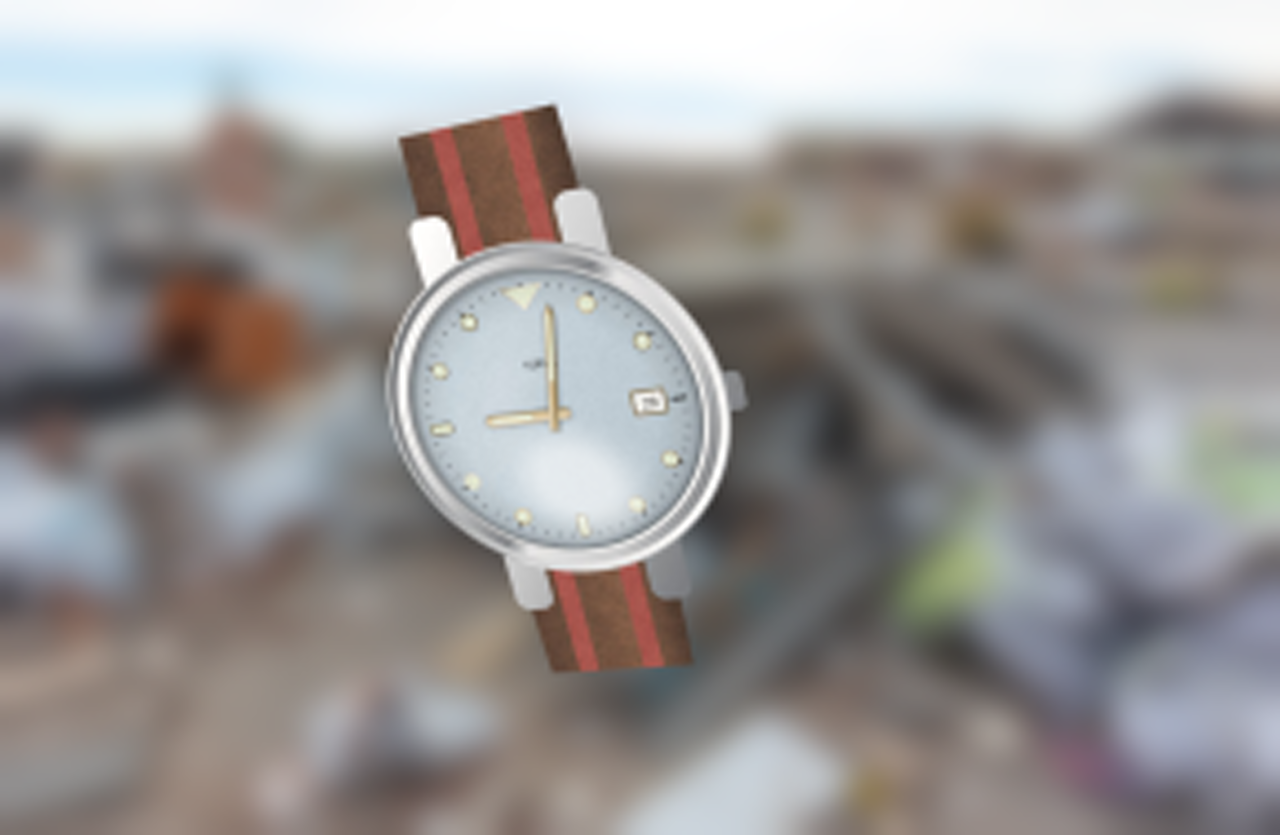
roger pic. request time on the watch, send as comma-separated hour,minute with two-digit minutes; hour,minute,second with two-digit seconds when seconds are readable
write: 9,02
